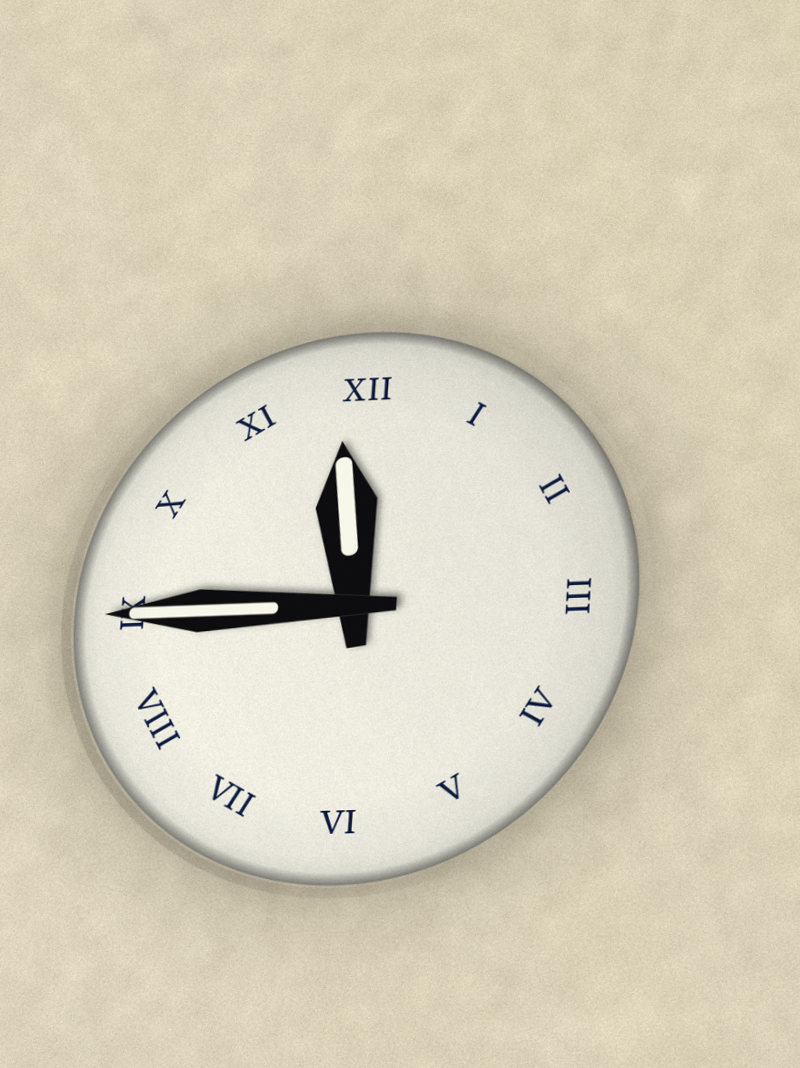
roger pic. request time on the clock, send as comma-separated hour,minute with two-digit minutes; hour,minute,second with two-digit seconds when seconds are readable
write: 11,45
